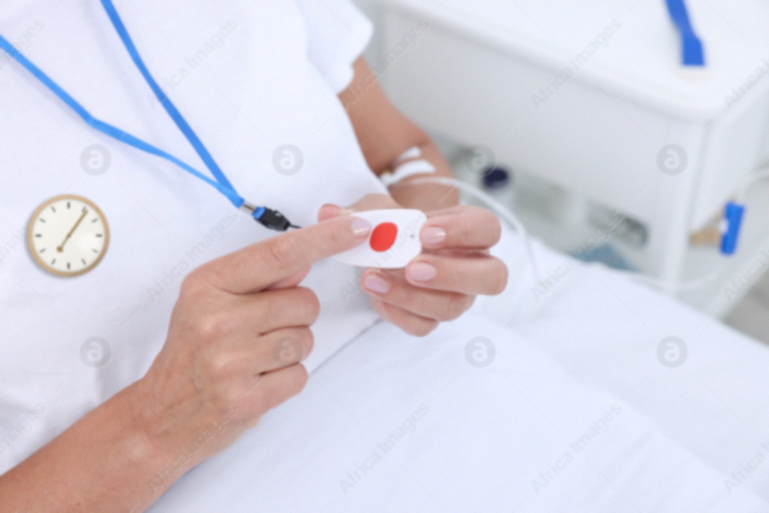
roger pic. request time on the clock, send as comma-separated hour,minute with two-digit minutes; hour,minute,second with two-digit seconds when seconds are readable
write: 7,06
